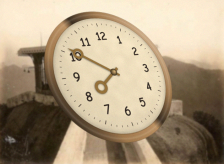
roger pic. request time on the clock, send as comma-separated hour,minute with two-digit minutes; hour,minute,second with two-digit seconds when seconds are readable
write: 7,51
